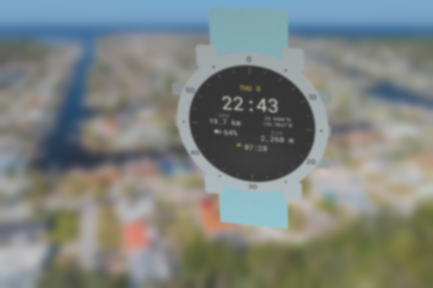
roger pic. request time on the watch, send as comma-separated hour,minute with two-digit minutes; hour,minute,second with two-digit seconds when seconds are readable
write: 22,43
